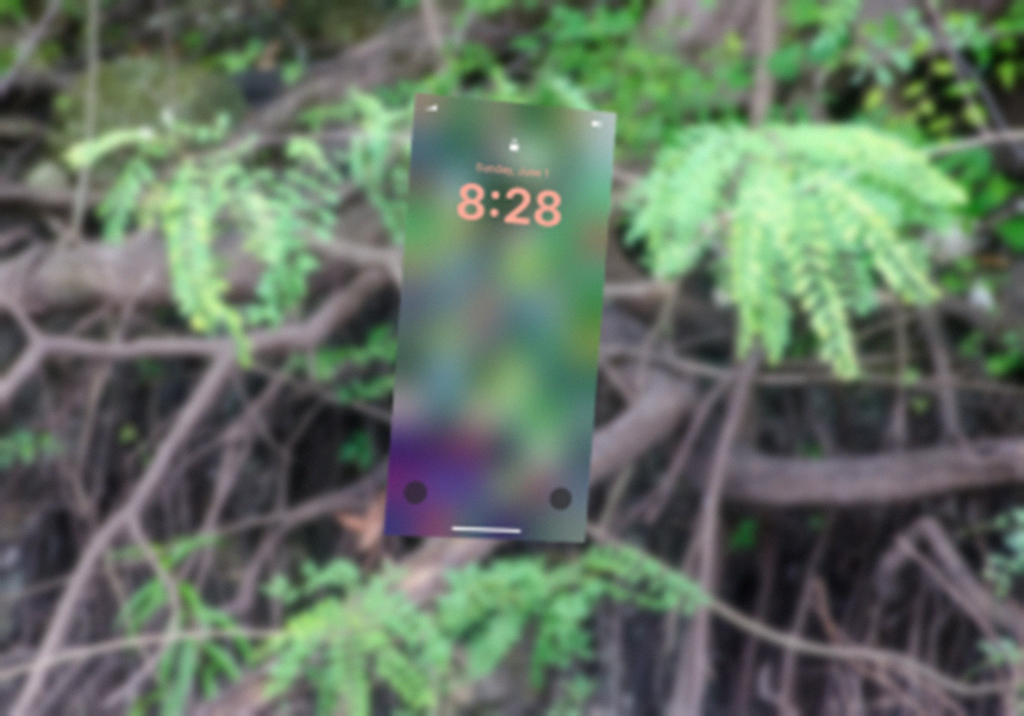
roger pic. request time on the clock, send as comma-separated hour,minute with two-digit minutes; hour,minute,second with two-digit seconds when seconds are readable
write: 8,28
